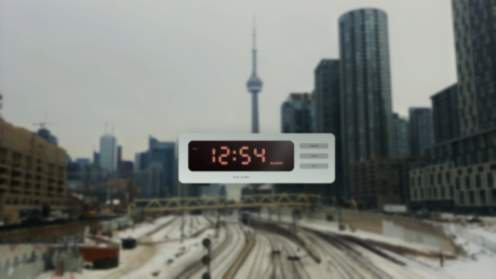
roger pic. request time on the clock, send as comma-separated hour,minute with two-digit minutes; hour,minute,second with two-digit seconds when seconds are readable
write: 12,54
